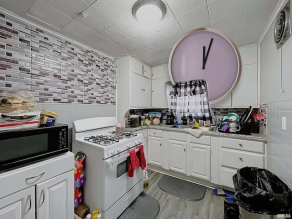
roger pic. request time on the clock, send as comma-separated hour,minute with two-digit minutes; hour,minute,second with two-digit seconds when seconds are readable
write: 12,03
